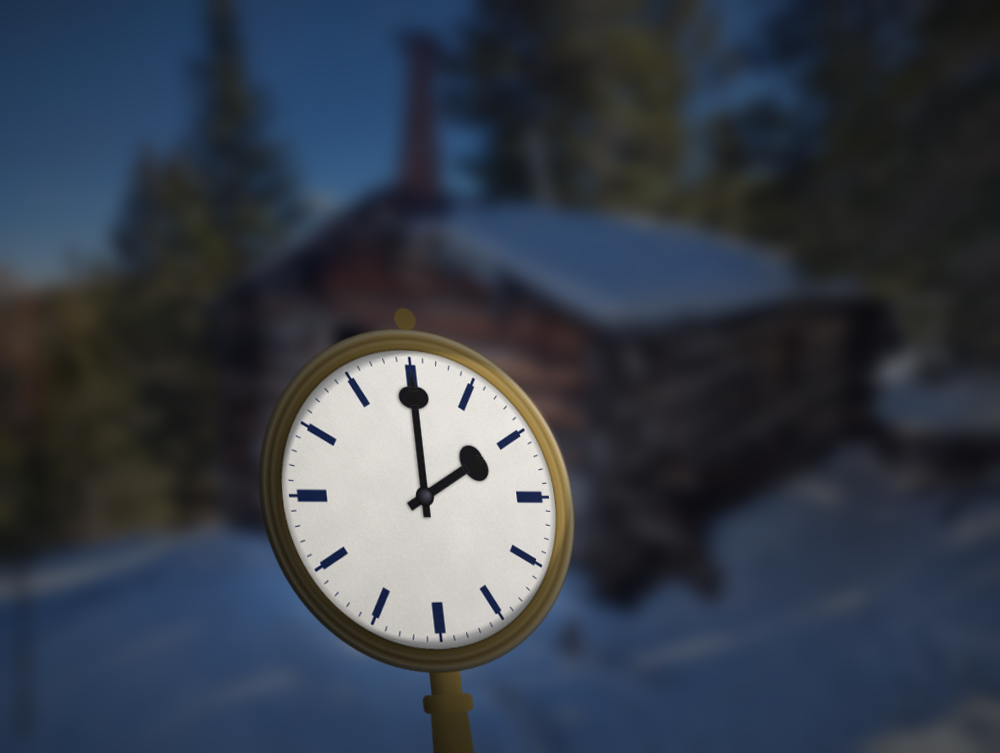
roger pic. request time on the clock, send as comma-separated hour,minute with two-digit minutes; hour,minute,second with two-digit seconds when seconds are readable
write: 2,00
